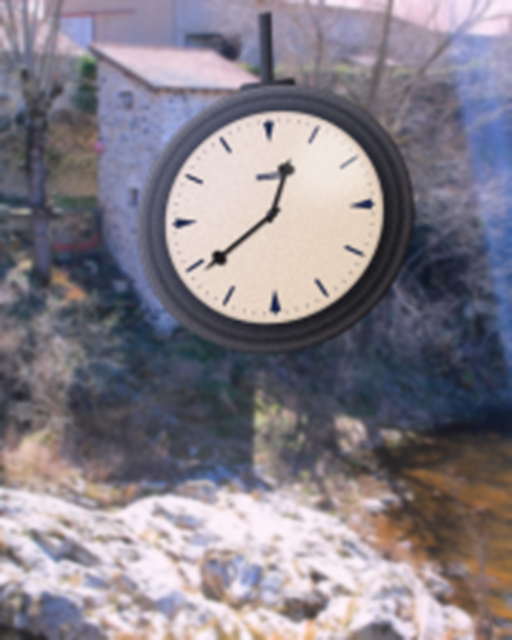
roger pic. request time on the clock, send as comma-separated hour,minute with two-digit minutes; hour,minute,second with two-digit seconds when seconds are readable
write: 12,39
